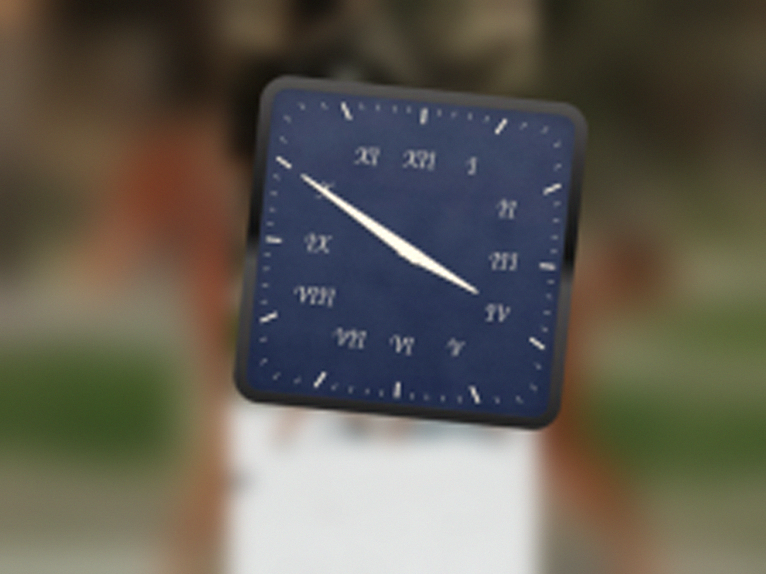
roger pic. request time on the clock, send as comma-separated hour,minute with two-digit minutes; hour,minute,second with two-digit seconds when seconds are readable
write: 3,50
